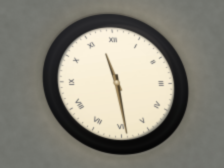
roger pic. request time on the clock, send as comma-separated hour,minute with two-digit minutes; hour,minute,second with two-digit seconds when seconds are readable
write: 11,29
